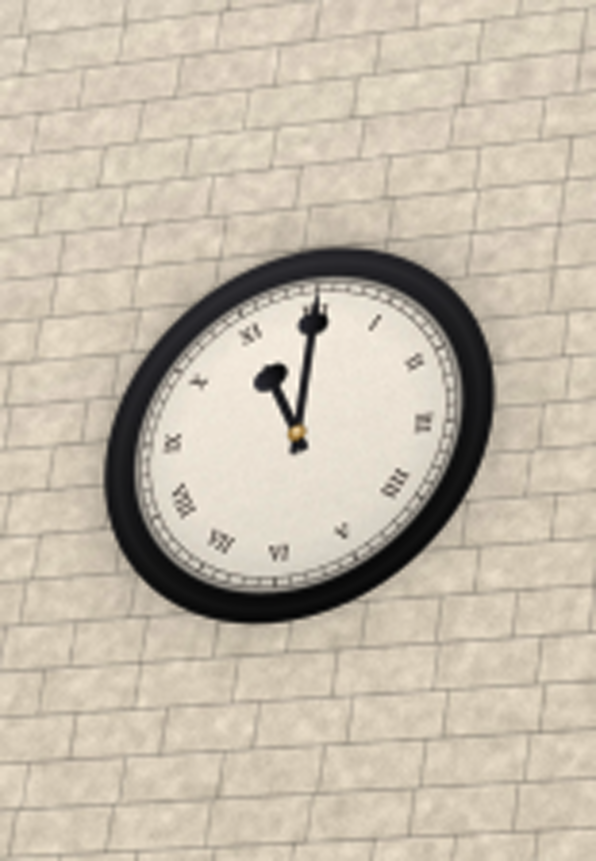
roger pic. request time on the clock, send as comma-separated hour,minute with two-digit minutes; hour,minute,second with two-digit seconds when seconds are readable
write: 11,00
